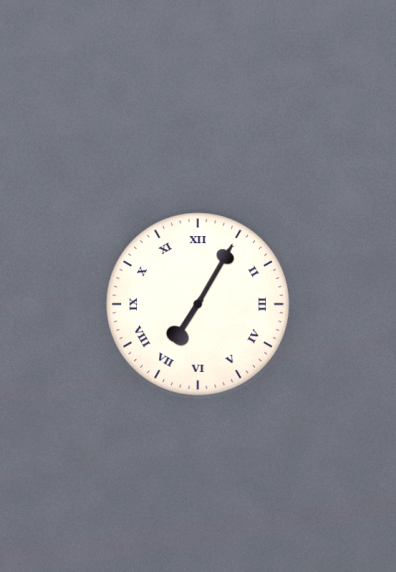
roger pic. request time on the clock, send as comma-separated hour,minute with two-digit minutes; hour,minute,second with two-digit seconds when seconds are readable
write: 7,05
